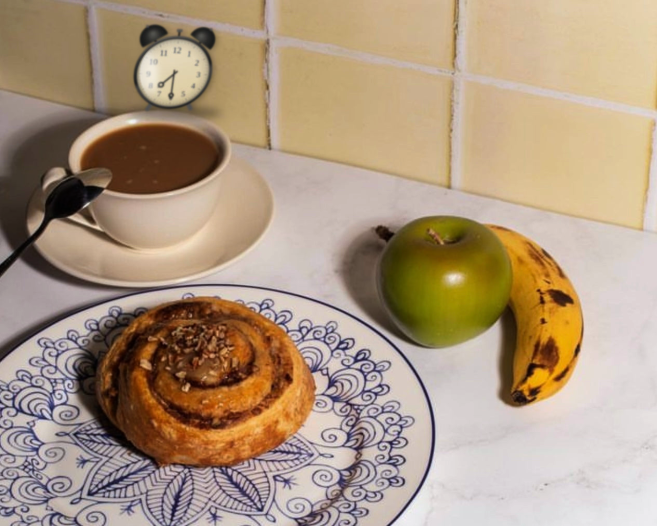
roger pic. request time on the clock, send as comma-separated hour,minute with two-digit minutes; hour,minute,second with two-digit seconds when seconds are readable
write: 7,30
